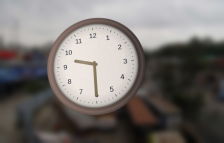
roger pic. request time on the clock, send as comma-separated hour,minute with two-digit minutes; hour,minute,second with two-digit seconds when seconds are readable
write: 9,30
